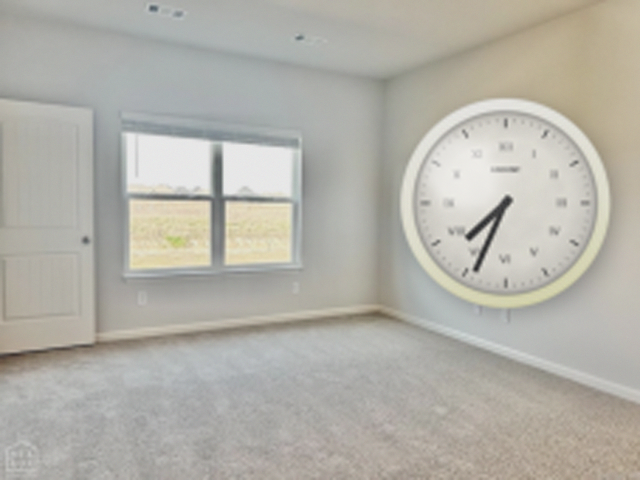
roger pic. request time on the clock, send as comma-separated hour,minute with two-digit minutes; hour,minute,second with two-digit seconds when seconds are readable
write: 7,34
